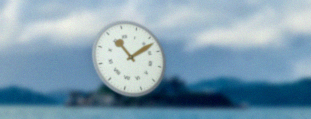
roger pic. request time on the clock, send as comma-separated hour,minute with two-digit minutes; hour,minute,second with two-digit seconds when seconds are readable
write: 11,12
